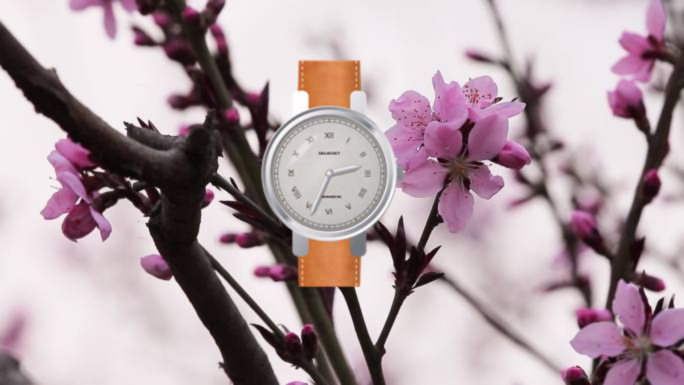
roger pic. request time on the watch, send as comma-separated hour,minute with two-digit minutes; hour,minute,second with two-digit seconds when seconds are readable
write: 2,34
